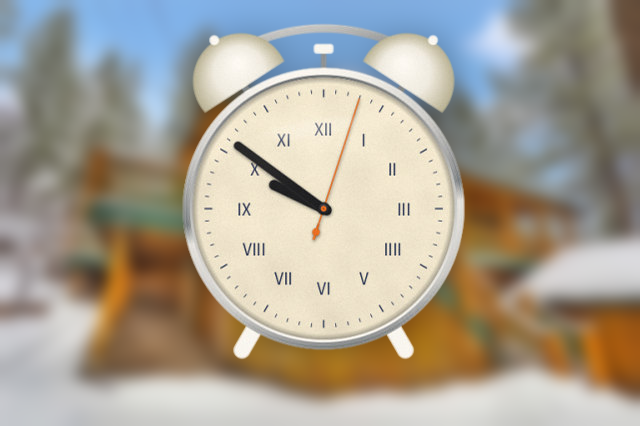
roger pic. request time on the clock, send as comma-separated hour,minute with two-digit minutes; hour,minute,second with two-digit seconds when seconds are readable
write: 9,51,03
